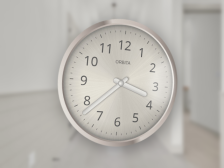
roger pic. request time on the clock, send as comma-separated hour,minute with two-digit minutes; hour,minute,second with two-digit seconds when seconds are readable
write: 3,38
